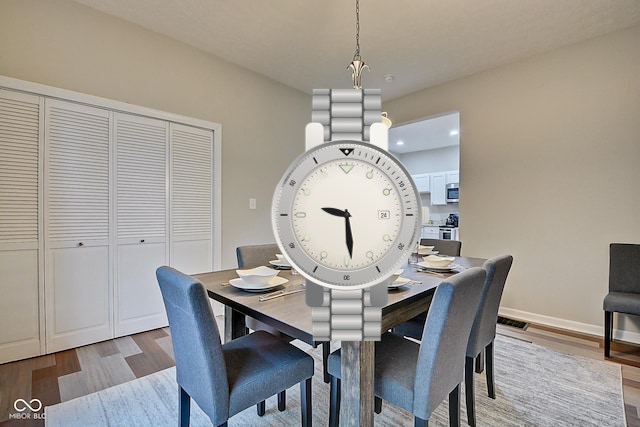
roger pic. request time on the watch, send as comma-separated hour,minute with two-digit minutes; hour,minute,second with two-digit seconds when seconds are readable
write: 9,29
